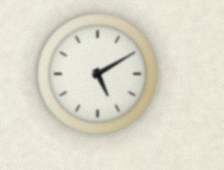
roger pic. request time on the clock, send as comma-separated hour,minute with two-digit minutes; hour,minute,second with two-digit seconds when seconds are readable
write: 5,10
